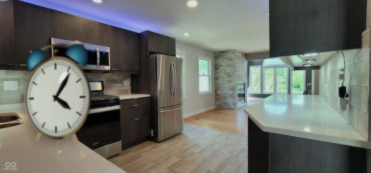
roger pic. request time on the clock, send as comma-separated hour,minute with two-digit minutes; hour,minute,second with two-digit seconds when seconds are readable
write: 4,06
